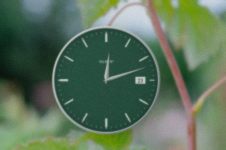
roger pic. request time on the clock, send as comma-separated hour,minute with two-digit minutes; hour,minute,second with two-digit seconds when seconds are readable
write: 12,12
